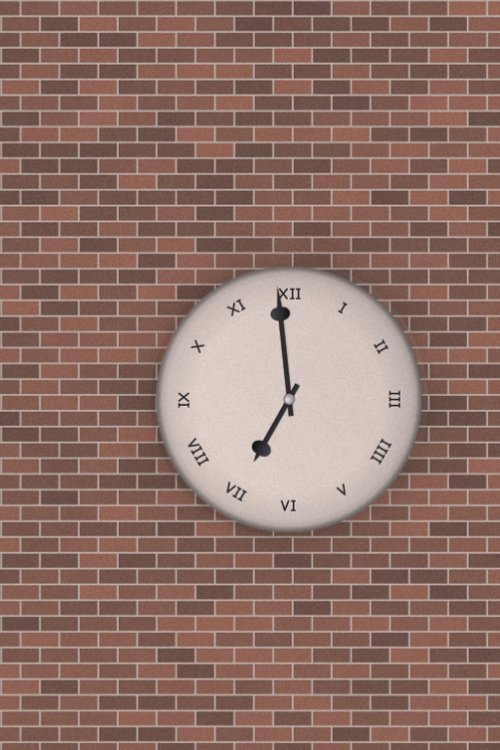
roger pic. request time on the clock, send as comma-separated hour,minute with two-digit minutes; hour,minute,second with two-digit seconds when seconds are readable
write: 6,59
